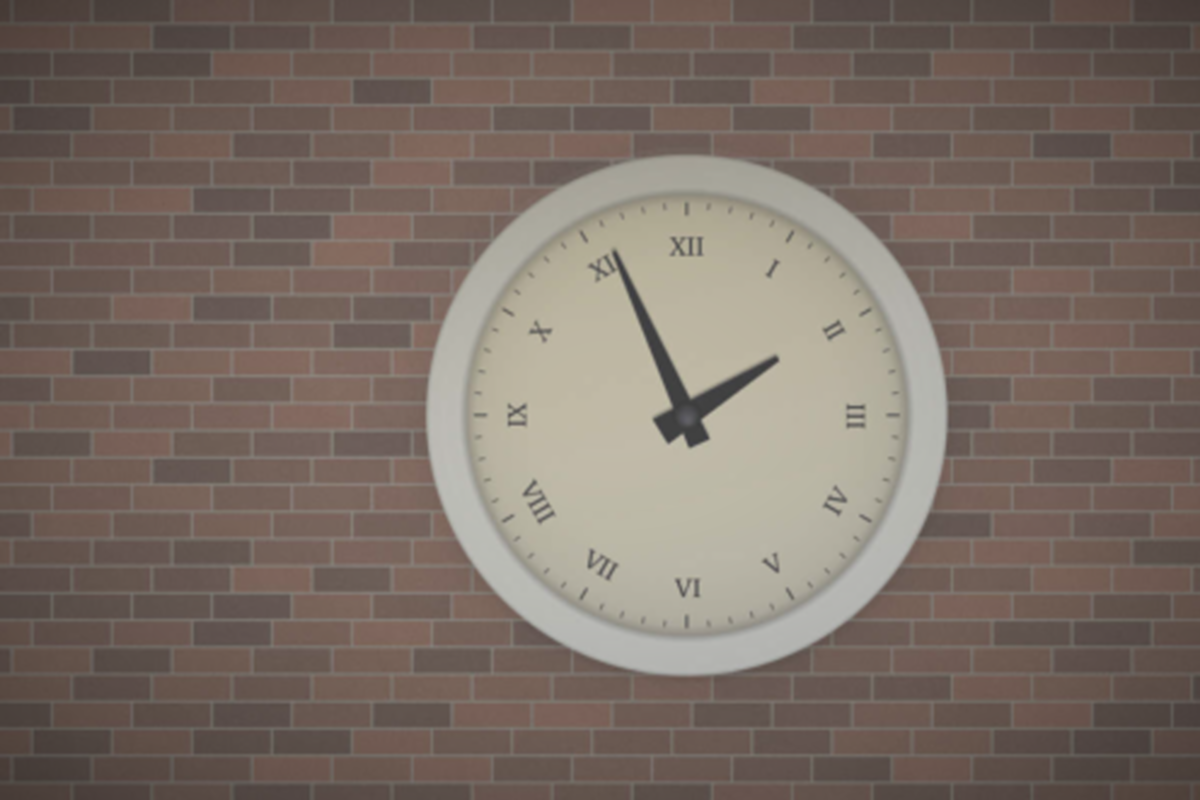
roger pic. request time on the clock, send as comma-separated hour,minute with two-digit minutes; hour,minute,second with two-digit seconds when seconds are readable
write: 1,56
